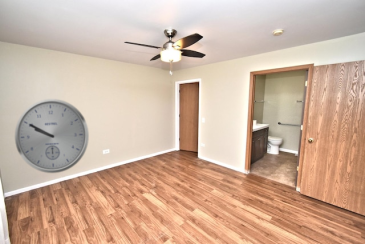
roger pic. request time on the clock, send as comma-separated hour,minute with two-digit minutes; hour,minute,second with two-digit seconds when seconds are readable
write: 9,50
